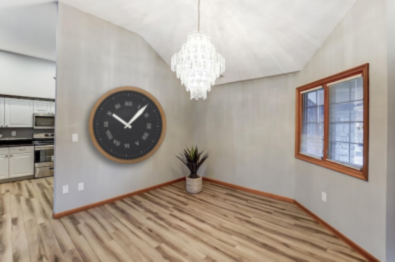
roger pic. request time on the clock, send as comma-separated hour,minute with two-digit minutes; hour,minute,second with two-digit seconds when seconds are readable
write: 10,07
